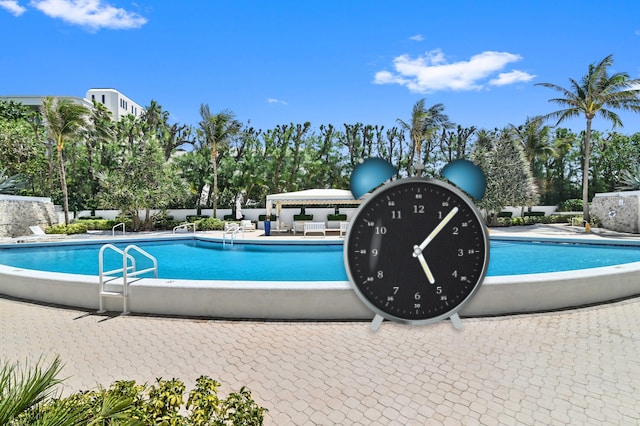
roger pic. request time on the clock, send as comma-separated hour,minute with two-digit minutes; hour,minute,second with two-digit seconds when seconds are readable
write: 5,07
